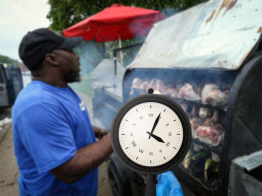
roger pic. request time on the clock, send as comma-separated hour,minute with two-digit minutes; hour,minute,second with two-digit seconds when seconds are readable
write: 4,04
